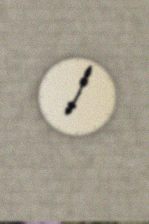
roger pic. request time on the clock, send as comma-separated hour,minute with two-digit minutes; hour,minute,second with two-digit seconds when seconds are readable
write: 7,04
